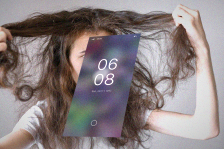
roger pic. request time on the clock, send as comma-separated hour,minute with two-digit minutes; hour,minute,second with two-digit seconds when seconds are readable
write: 6,08
